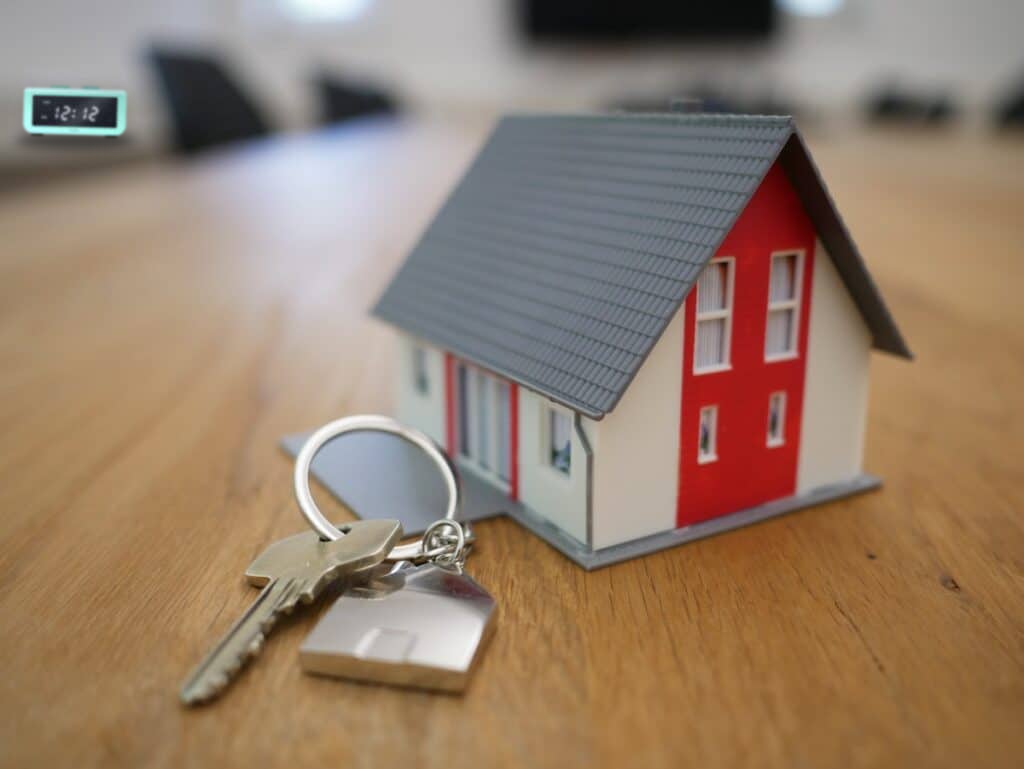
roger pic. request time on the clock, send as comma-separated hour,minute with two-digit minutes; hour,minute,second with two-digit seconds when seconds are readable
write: 12,12
